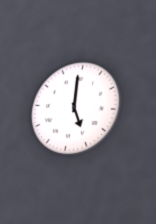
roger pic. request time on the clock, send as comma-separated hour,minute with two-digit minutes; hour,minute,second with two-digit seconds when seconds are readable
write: 4,59
